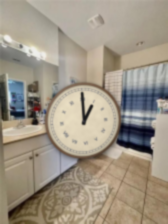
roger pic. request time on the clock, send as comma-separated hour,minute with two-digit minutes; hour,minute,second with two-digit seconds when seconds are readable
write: 1,00
